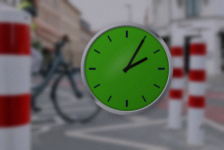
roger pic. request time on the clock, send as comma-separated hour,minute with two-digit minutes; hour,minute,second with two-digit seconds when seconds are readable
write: 2,05
